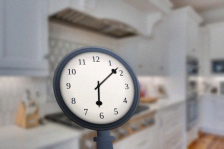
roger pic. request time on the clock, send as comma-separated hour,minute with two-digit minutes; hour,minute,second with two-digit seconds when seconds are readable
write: 6,08
